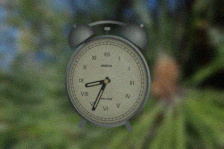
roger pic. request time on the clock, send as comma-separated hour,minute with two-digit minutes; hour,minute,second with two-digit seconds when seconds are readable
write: 8,34
